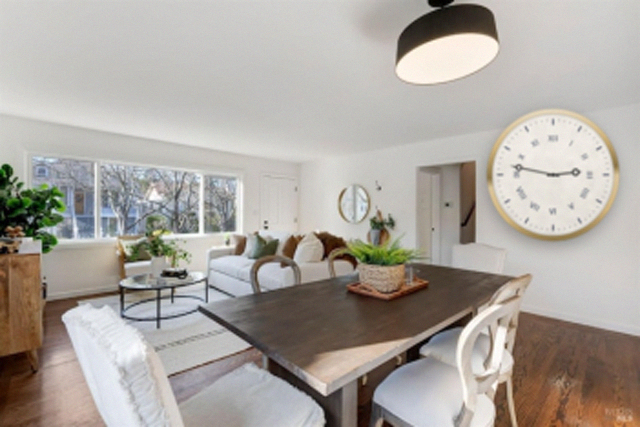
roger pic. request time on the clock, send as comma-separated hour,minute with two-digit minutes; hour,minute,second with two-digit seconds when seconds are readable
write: 2,47
